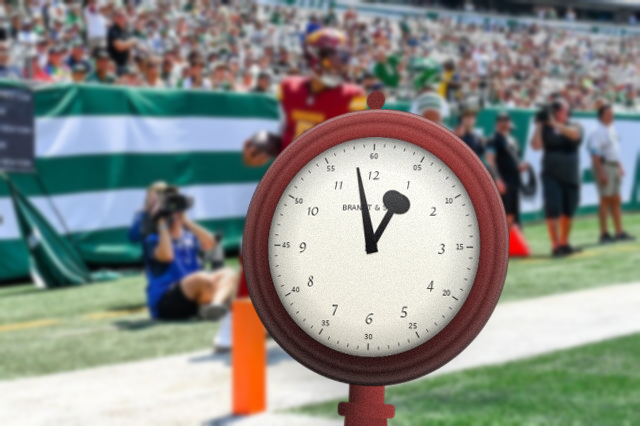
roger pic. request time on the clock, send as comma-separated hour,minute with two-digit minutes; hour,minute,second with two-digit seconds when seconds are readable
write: 12,58
